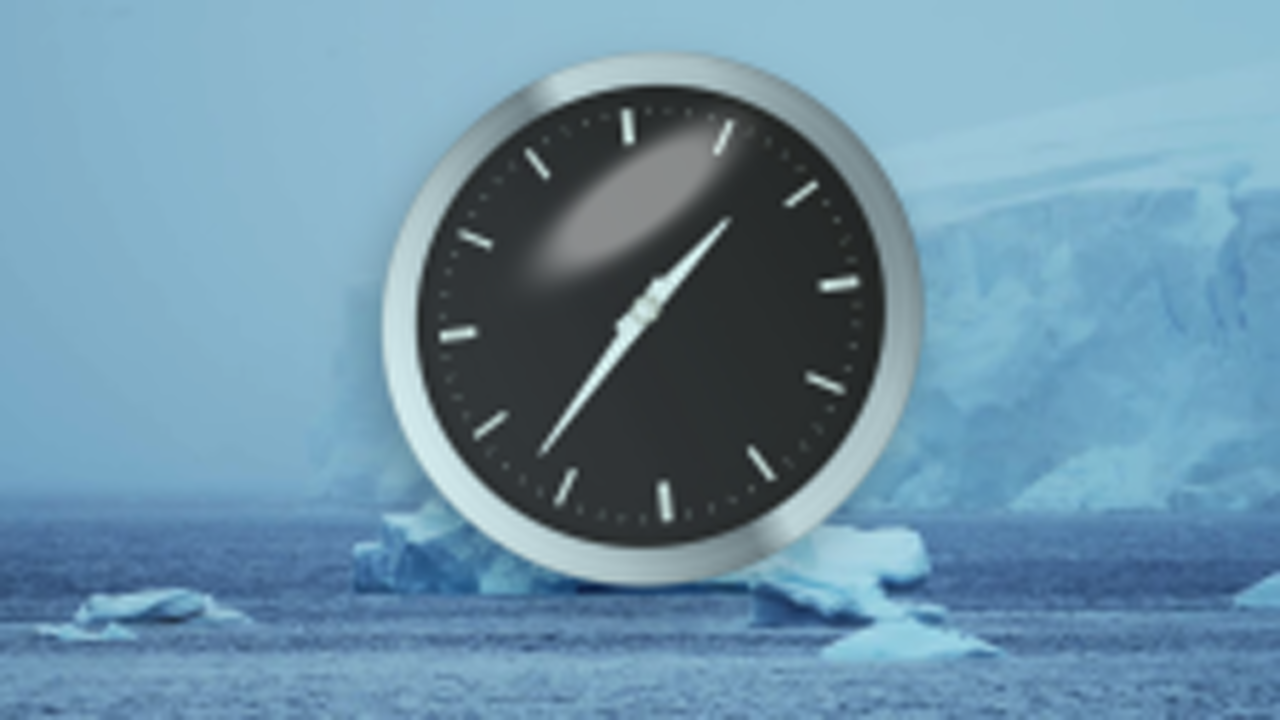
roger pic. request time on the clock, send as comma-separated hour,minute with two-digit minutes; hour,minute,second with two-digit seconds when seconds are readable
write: 1,37
